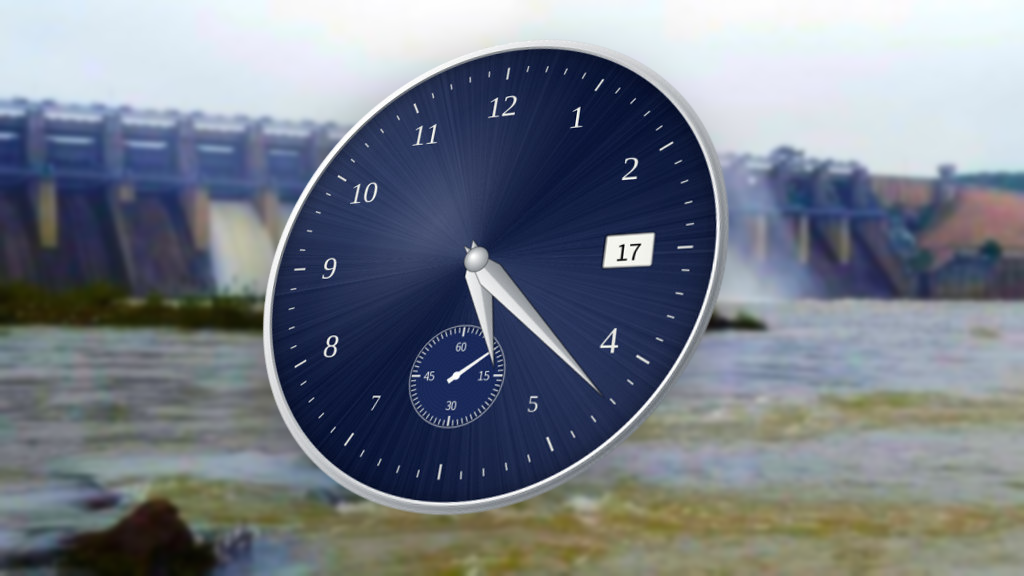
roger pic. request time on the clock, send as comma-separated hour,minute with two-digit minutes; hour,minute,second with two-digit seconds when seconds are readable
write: 5,22,09
